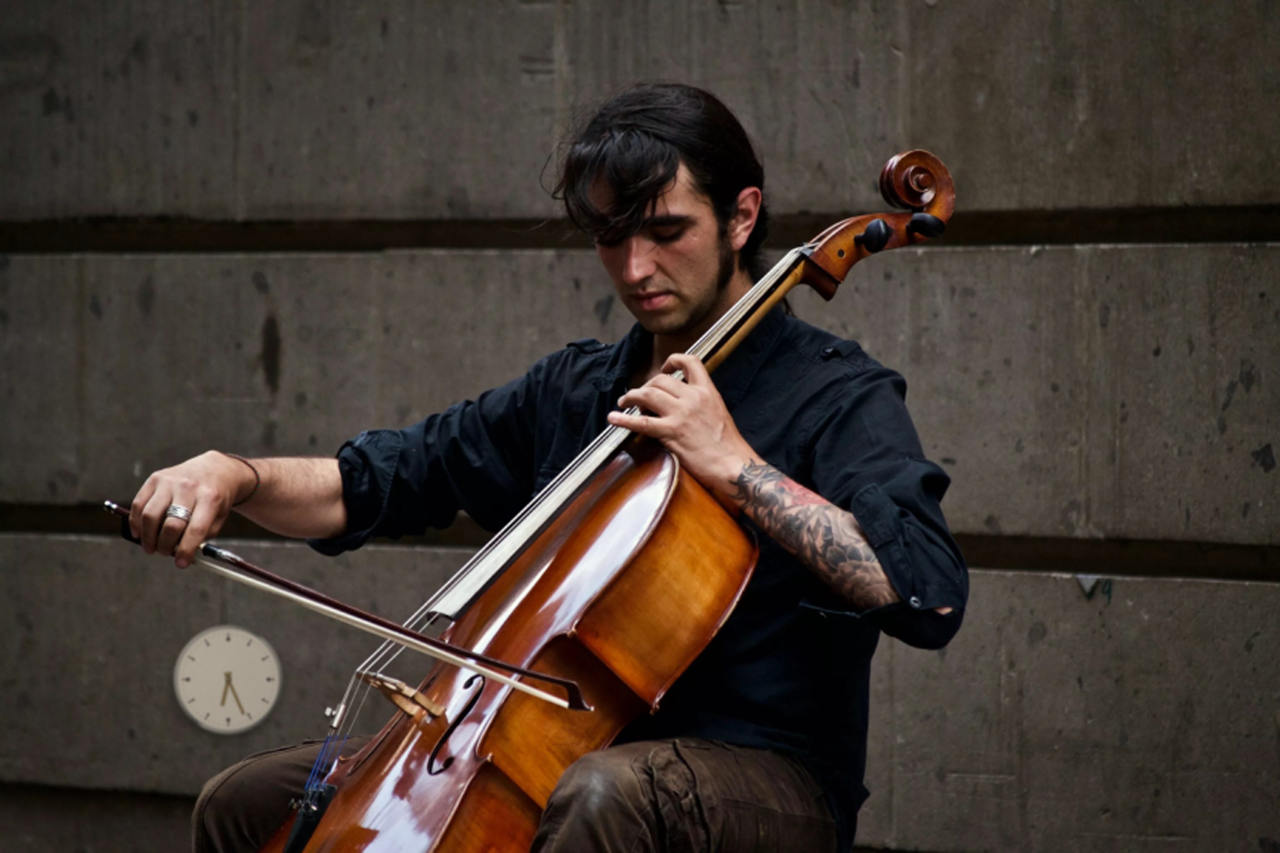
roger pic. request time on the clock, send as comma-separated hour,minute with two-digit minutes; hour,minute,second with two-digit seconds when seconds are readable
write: 6,26
